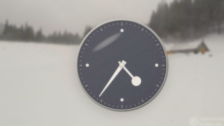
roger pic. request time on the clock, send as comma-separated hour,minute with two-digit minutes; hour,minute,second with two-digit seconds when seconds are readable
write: 4,36
